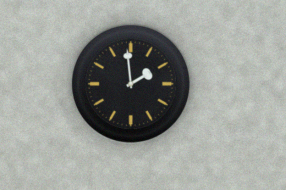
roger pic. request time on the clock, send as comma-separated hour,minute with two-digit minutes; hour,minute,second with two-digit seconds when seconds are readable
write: 1,59
